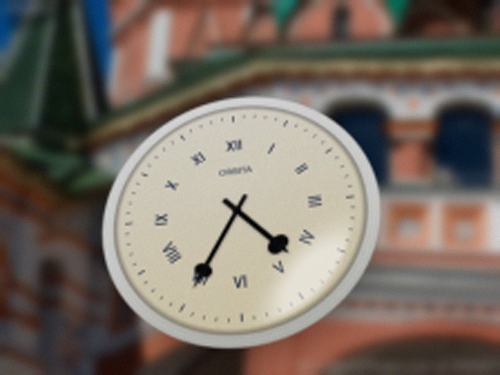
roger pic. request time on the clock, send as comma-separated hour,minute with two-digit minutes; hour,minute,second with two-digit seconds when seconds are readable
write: 4,35
